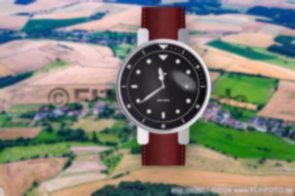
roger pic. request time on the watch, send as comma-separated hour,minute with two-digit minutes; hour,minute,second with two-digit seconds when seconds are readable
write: 11,39
